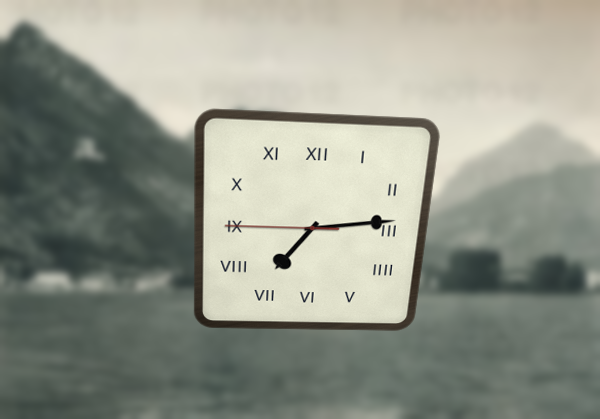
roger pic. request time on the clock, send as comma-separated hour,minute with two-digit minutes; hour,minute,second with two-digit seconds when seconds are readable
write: 7,13,45
